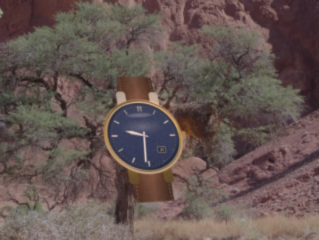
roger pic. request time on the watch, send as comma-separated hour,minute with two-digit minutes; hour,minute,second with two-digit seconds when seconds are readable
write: 9,31
